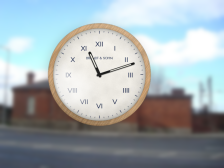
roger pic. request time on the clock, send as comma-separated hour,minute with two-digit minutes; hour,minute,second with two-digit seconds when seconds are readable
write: 11,12
